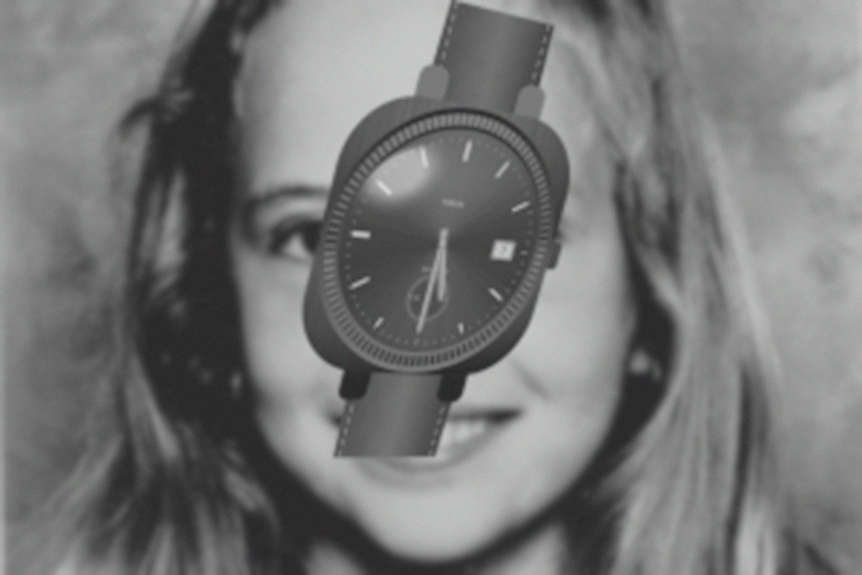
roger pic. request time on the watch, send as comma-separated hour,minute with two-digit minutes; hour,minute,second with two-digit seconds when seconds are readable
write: 5,30
